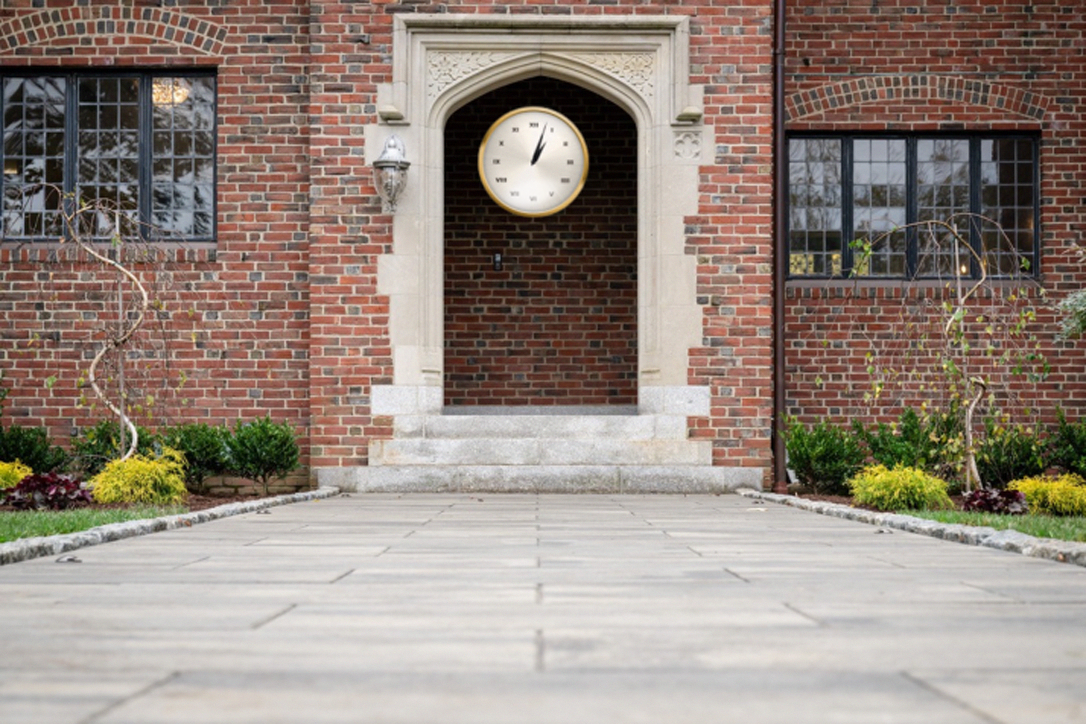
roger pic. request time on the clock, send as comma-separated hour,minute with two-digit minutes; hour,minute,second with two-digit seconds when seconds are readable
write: 1,03
